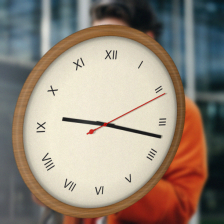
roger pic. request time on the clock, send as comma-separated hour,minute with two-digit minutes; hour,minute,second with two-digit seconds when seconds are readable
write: 9,17,11
